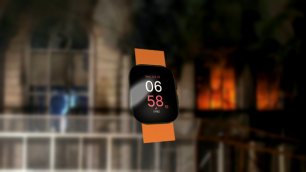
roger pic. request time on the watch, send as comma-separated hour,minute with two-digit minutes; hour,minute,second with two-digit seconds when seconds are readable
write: 6,58
